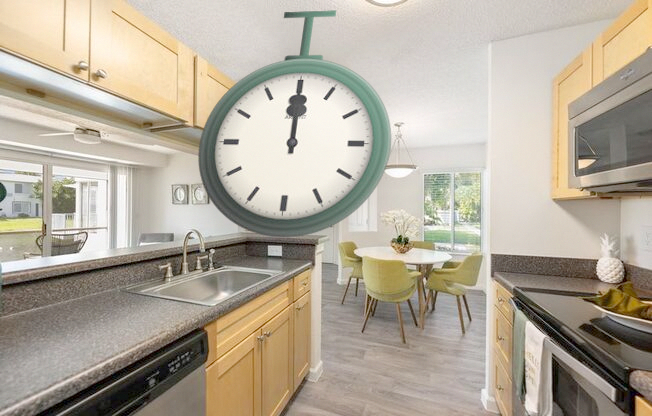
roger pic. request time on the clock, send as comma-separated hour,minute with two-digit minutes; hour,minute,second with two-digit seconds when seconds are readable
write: 12,00
